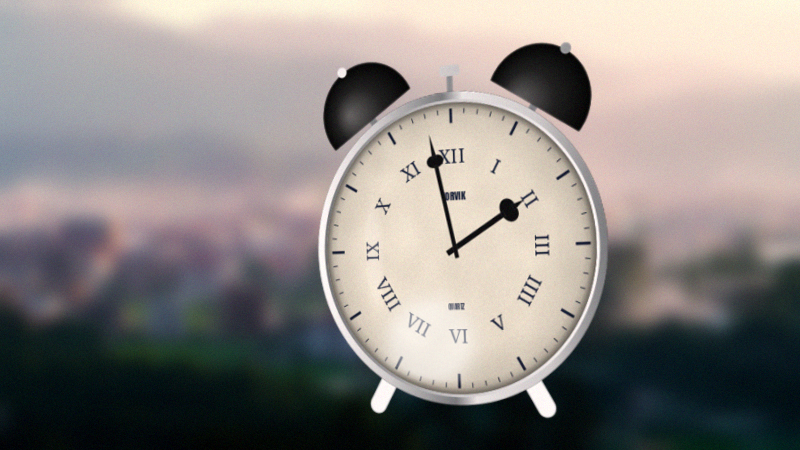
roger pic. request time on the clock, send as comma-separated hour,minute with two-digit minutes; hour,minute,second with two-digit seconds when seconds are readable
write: 1,58
